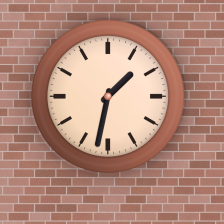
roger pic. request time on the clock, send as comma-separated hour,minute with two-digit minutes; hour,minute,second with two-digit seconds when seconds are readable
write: 1,32
